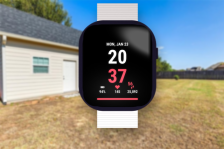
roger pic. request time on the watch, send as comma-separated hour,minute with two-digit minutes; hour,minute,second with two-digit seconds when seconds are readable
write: 20,37
